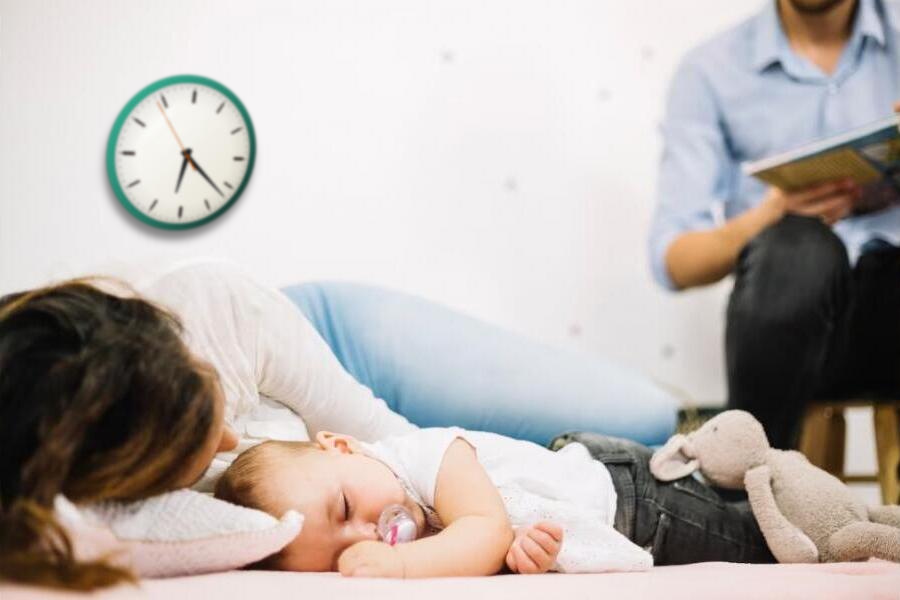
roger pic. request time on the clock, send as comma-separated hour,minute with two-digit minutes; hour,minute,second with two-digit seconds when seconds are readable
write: 6,21,54
